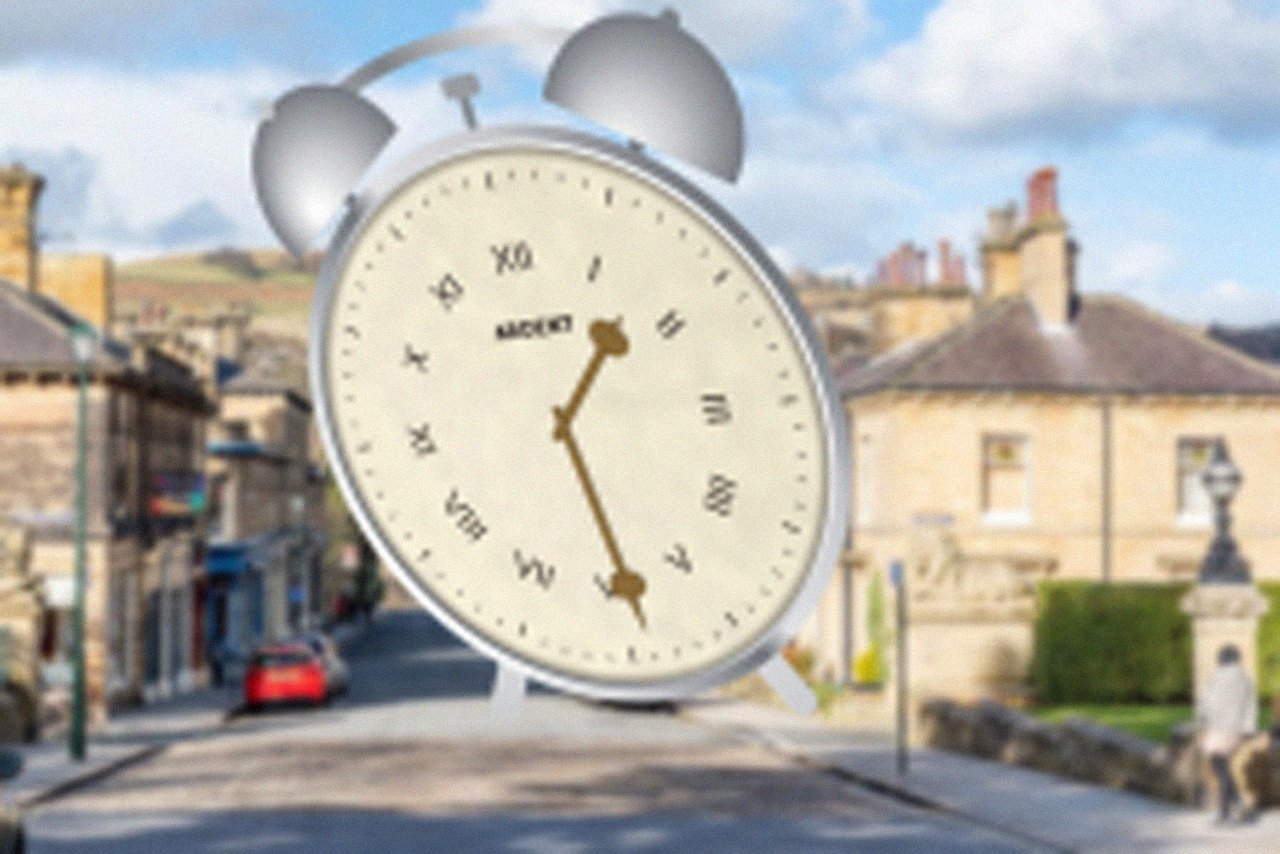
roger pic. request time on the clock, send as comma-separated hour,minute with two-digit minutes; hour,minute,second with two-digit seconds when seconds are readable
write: 1,29
